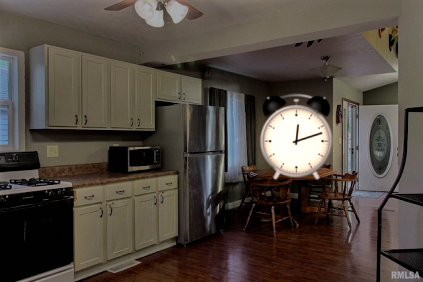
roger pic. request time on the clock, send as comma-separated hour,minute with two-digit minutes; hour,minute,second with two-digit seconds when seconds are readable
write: 12,12
